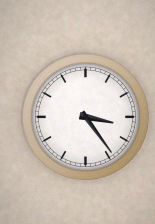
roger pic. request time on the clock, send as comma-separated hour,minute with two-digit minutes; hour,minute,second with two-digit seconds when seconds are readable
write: 3,24
